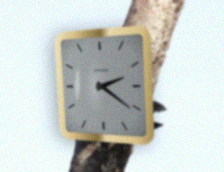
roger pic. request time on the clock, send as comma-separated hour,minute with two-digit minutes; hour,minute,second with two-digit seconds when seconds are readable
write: 2,21
